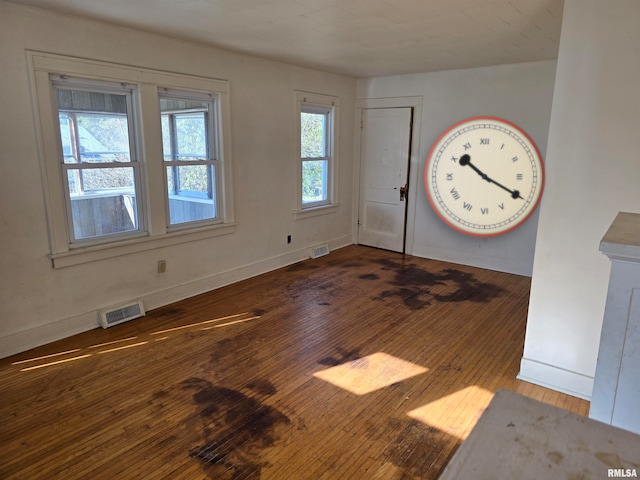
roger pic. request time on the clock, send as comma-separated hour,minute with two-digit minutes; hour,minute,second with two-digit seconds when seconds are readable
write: 10,20
